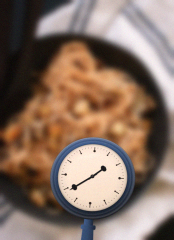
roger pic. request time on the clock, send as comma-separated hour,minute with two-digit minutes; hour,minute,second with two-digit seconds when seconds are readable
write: 1,39
